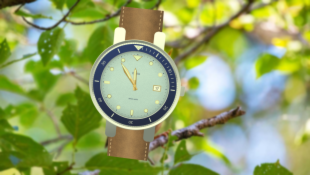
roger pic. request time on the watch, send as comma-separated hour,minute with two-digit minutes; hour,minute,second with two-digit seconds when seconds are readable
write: 11,54
